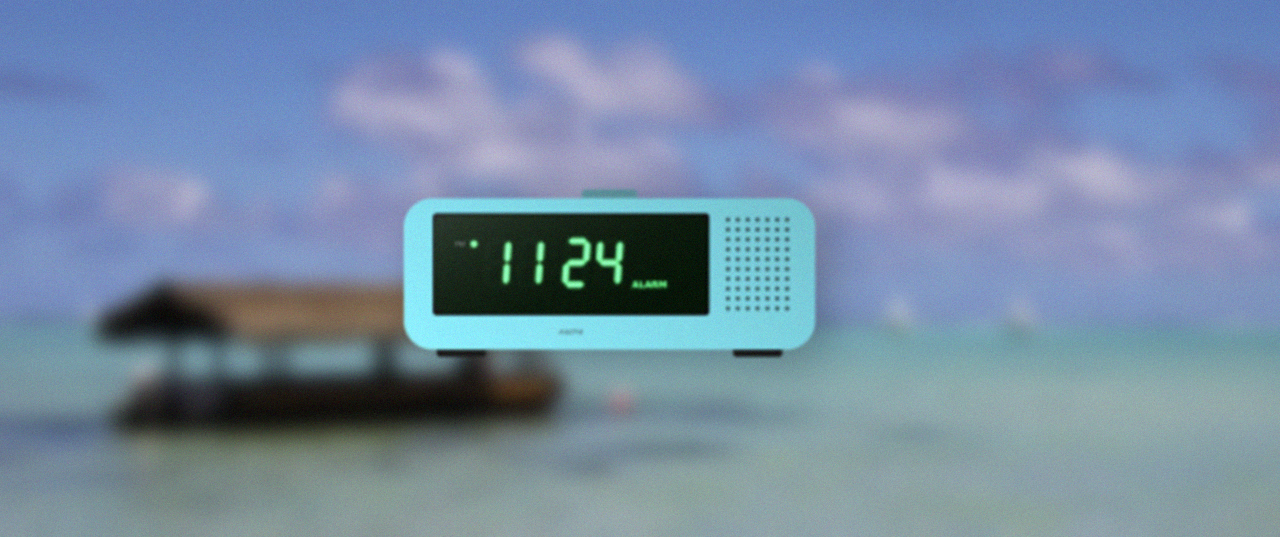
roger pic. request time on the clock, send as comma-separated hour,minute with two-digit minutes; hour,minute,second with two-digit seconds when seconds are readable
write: 11,24
